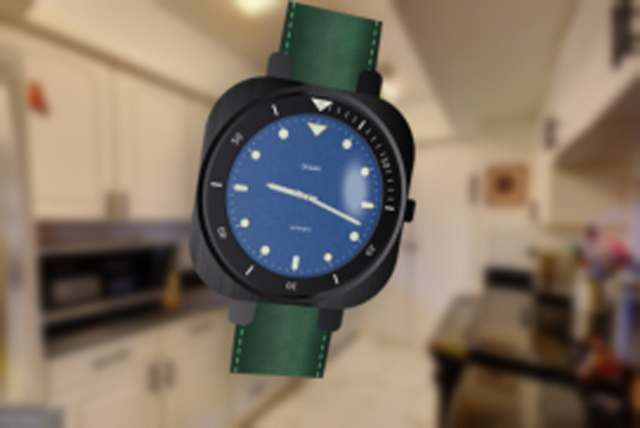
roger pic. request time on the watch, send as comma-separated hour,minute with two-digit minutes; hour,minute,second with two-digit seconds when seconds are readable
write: 9,18
